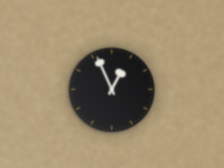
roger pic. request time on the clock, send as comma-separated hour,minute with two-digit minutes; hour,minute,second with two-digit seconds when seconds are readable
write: 12,56
